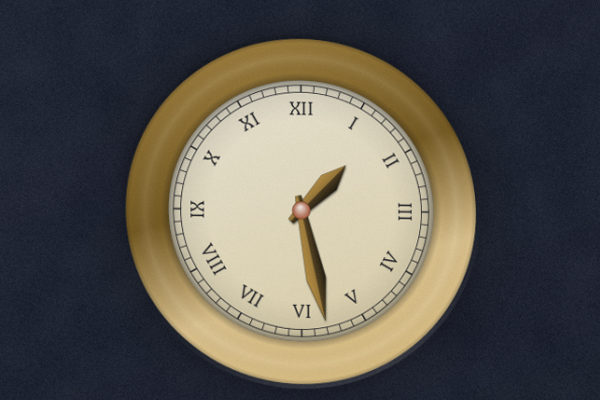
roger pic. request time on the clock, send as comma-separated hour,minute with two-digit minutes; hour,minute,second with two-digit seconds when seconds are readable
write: 1,28
